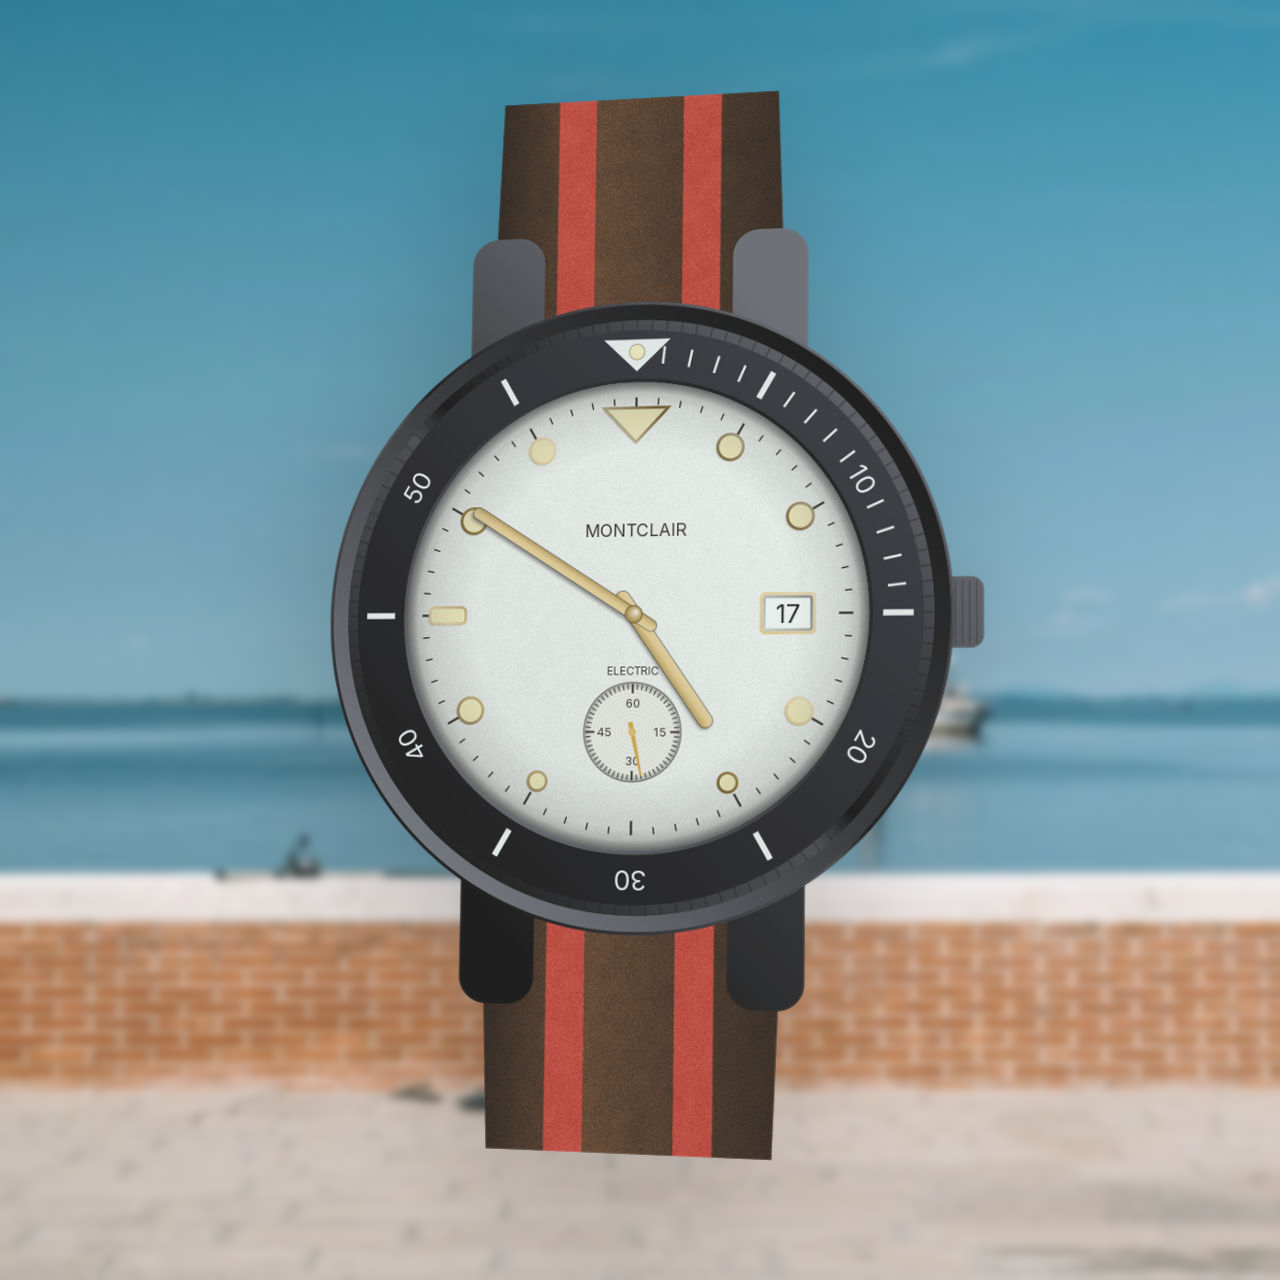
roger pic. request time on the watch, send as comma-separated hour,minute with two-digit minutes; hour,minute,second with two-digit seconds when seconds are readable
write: 4,50,28
